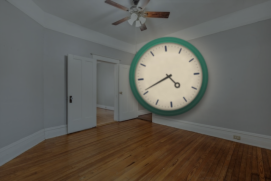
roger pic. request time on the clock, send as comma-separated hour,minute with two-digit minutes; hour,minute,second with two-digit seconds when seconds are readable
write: 4,41
